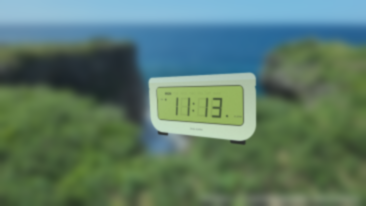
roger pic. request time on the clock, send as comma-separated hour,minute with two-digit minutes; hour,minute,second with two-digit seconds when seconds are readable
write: 11,13
